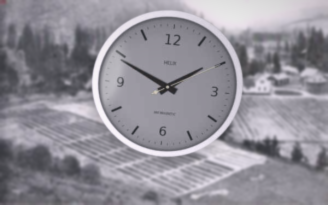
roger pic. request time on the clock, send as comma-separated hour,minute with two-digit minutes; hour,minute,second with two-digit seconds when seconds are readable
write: 1,49,10
